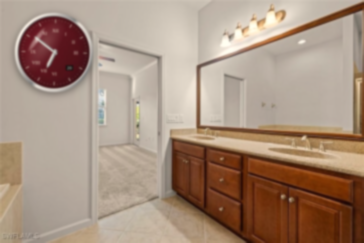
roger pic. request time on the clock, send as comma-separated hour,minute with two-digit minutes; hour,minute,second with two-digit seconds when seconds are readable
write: 6,51
